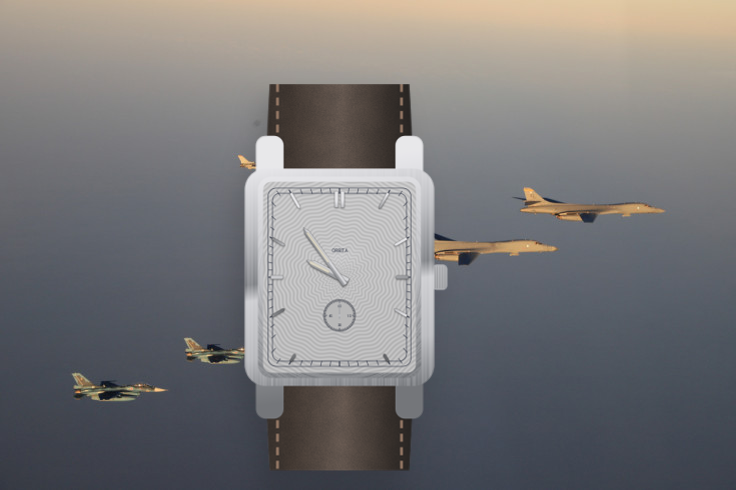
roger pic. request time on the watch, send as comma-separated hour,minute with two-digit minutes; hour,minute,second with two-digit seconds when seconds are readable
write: 9,54
